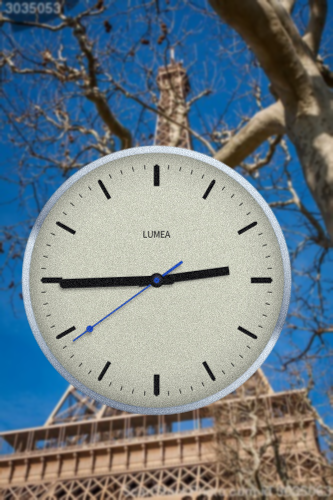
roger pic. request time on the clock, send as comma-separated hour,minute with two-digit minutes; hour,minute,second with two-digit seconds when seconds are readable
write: 2,44,39
